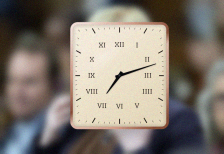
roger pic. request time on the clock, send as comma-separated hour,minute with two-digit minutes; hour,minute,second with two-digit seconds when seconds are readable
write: 7,12
